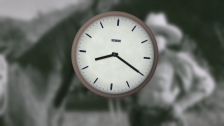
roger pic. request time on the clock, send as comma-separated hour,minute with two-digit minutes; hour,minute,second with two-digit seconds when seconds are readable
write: 8,20
